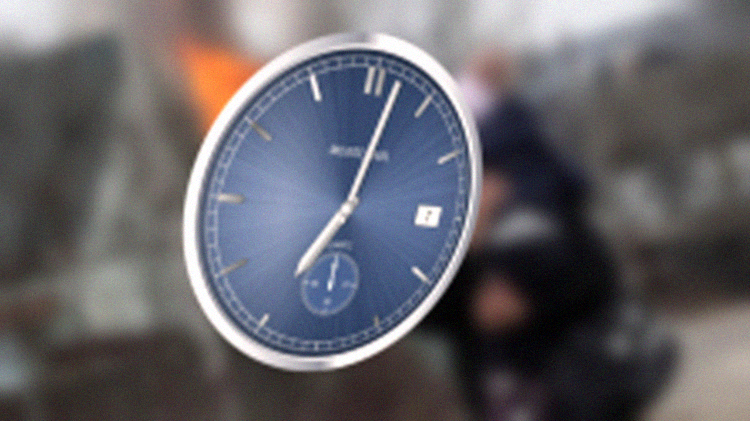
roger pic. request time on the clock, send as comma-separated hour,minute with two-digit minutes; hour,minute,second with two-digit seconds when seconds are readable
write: 7,02
